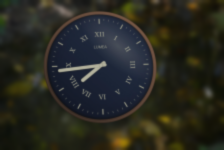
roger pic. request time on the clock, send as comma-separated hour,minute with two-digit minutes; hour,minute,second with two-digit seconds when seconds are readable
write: 7,44
